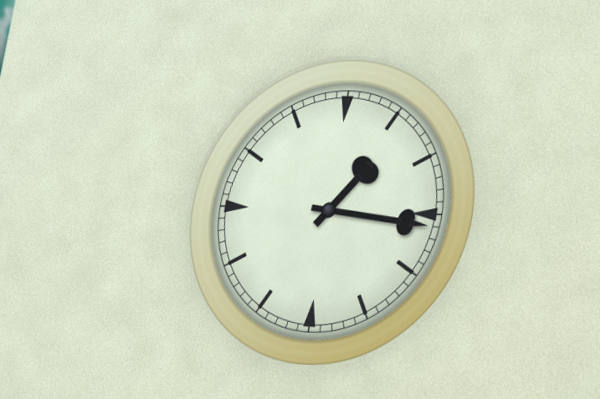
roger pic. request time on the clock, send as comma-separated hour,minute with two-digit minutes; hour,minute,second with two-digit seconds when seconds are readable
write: 1,16
